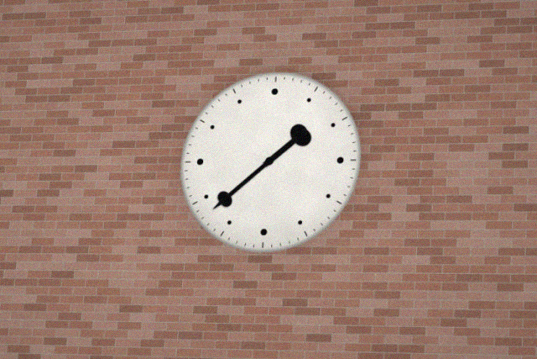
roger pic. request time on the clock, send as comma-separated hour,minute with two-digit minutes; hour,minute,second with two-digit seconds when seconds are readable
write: 1,38
